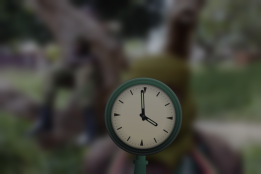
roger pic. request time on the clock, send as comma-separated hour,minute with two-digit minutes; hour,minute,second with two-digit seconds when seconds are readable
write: 3,59
